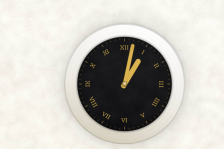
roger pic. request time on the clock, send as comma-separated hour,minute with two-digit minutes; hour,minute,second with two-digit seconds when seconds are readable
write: 1,02
